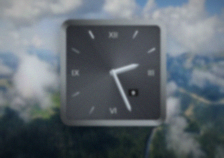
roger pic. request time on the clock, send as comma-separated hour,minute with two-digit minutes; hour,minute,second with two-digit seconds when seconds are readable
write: 2,26
